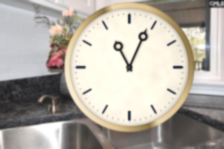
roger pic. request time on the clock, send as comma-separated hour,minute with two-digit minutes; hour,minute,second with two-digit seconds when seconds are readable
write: 11,04
